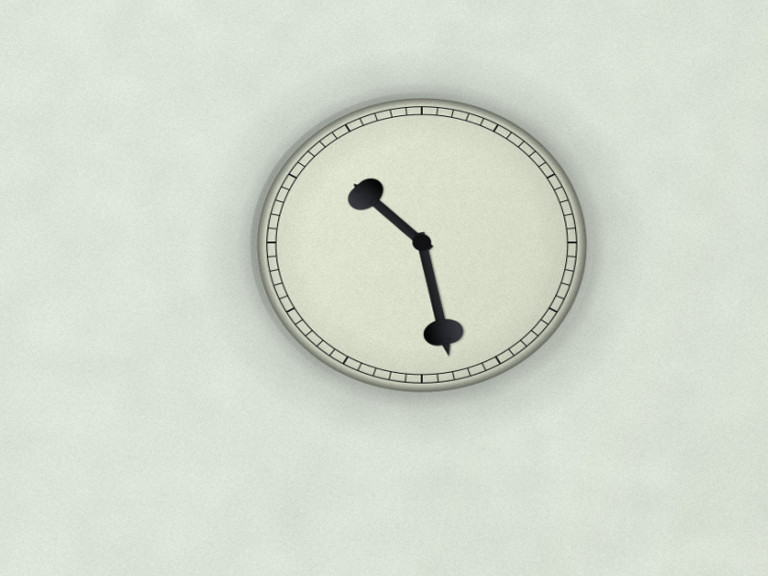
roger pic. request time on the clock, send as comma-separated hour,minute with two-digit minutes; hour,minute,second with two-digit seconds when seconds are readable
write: 10,28
